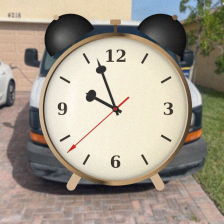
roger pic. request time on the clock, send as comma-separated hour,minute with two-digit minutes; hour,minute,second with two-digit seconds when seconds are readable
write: 9,56,38
